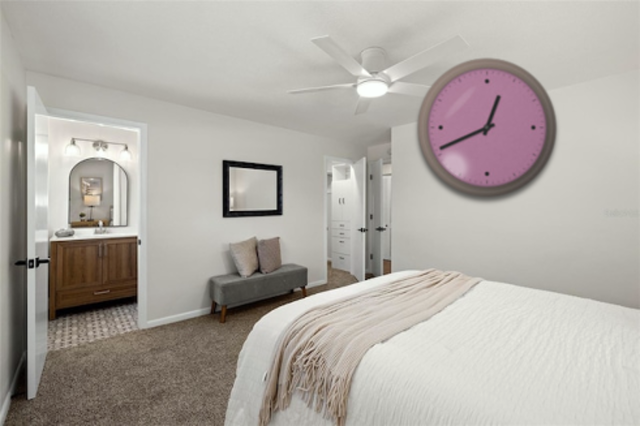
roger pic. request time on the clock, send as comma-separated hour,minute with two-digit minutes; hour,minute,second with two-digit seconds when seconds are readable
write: 12,41
